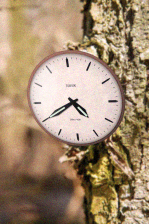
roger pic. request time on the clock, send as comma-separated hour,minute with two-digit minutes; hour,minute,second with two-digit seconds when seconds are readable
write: 4,40
